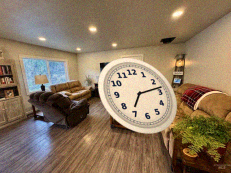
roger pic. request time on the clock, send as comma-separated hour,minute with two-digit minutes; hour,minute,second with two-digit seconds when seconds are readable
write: 7,13
